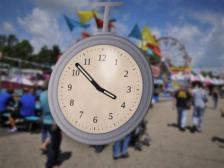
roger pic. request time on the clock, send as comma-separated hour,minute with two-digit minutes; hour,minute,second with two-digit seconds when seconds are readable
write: 3,52
